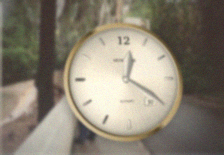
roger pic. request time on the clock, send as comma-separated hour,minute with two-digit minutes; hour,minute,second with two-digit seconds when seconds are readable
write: 12,21
